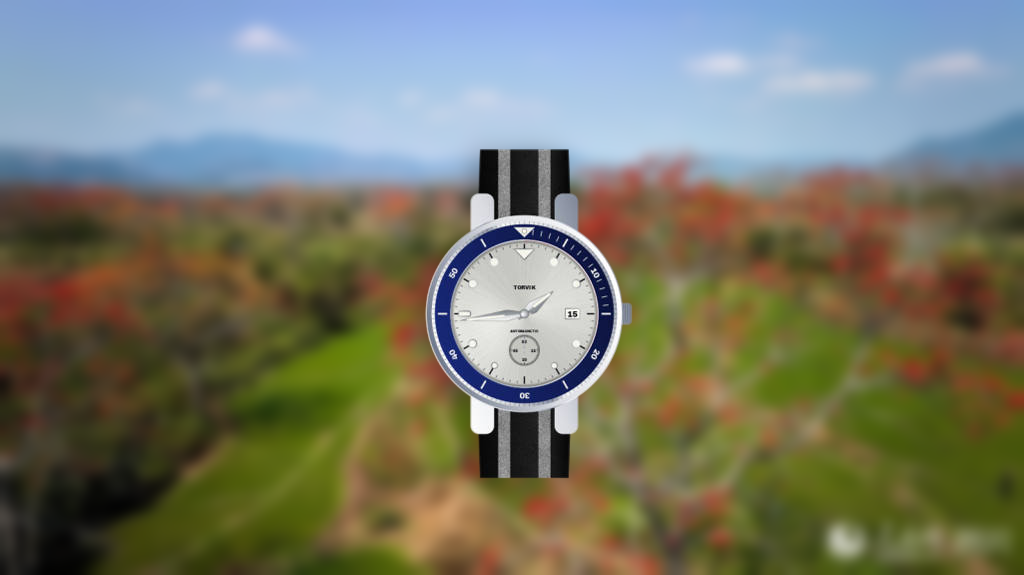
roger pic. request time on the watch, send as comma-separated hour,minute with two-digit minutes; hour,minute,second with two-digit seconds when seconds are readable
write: 1,44
